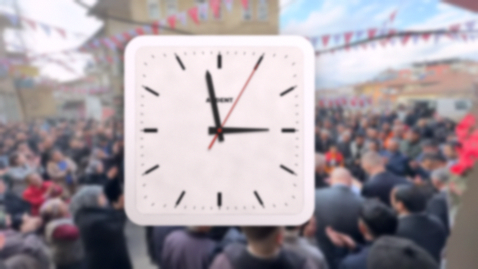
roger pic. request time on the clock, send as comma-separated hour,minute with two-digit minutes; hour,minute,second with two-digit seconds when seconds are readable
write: 2,58,05
